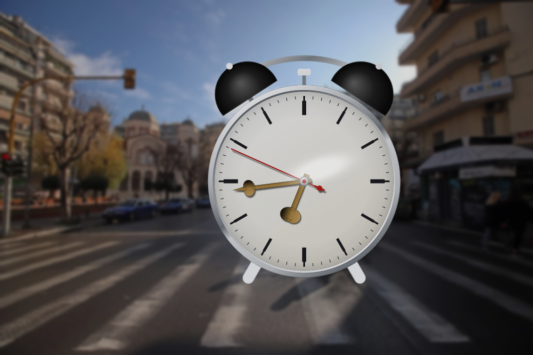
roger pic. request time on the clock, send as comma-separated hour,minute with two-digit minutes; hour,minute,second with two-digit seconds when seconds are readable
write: 6,43,49
